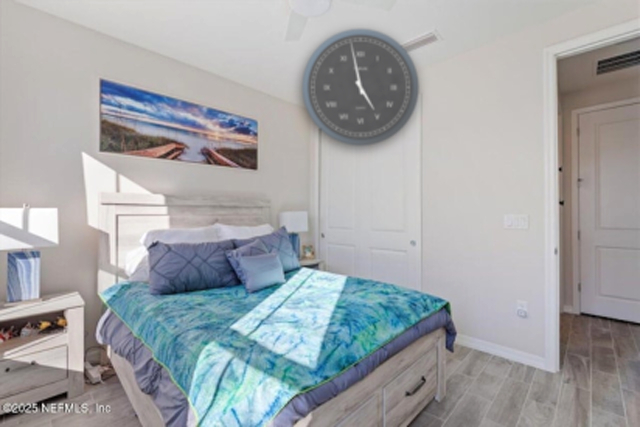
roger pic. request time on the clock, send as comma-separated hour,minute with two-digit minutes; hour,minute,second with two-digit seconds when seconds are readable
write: 4,58
